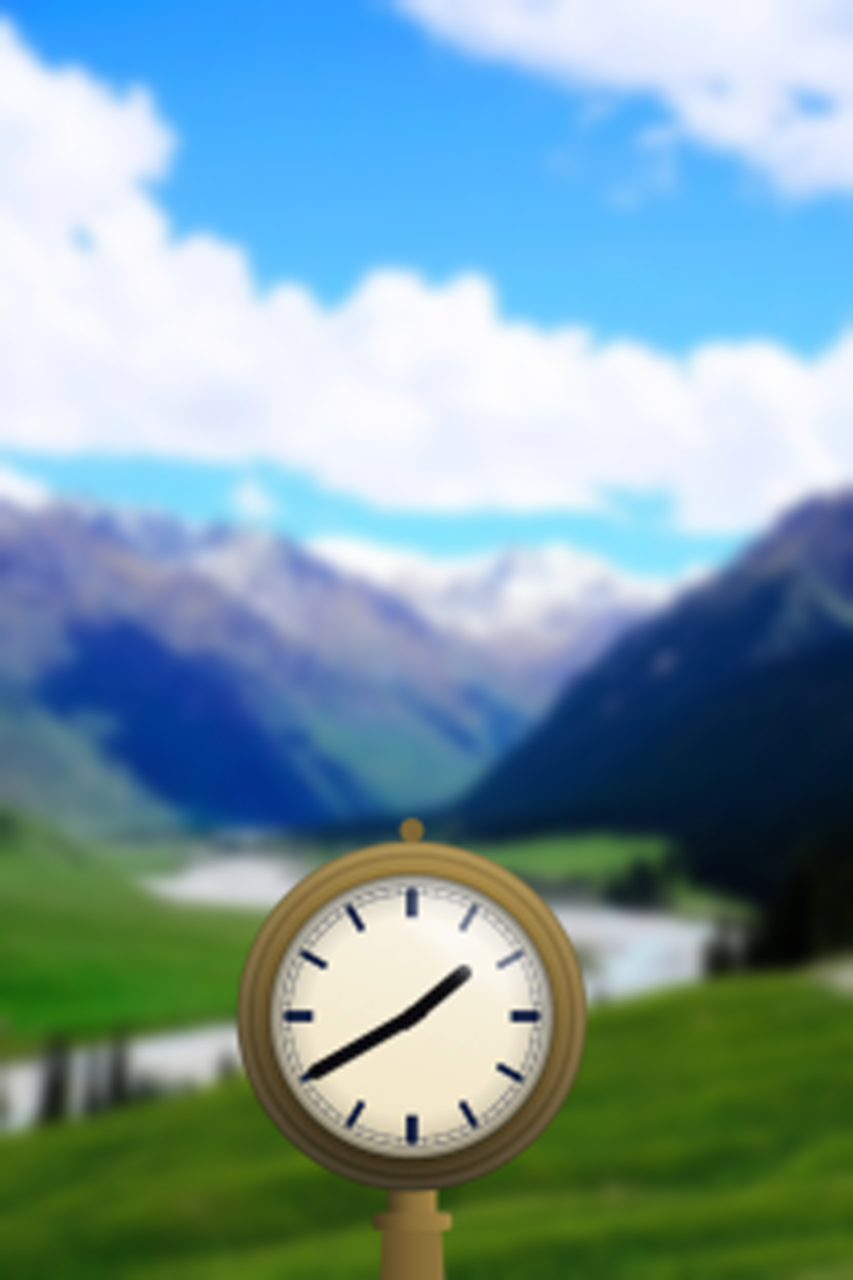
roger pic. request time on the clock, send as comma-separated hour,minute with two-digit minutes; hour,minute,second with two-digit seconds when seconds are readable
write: 1,40
